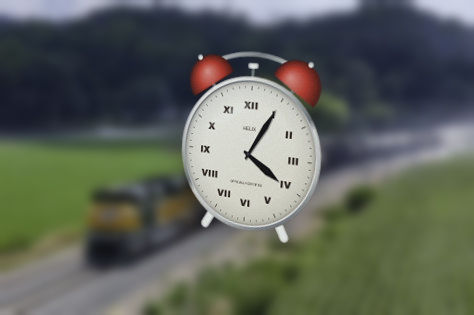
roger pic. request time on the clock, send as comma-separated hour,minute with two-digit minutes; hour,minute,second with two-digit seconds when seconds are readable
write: 4,05
